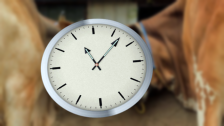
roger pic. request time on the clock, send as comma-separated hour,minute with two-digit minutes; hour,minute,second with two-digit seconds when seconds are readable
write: 11,07
